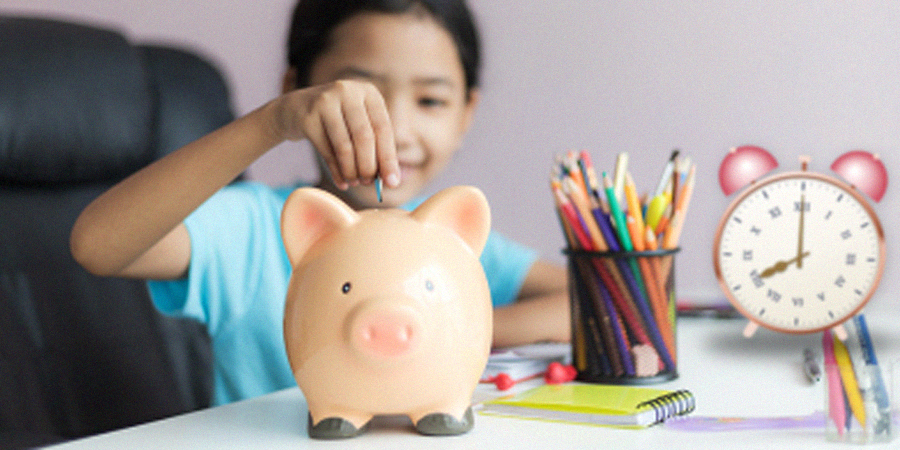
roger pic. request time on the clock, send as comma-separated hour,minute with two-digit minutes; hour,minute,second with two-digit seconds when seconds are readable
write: 8,00
